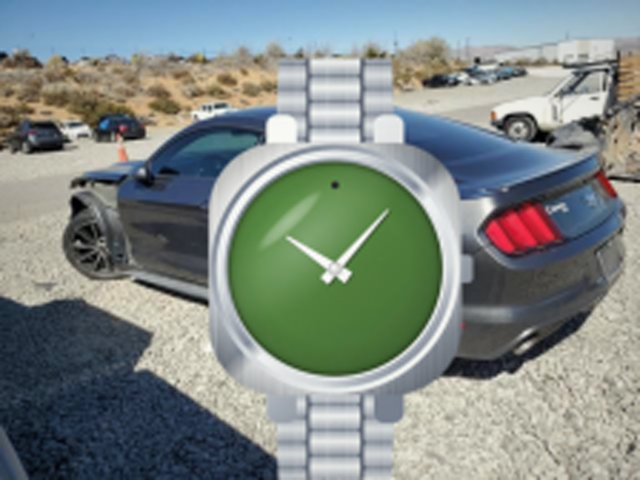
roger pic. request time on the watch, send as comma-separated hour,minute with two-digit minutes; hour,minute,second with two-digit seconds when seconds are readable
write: 10,07
